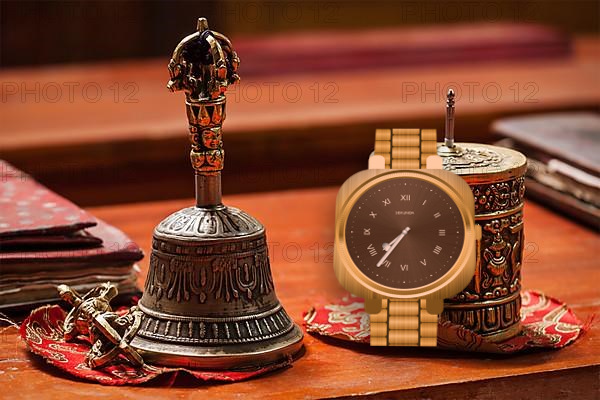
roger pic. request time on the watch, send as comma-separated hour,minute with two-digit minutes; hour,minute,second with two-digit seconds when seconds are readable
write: 7,36
